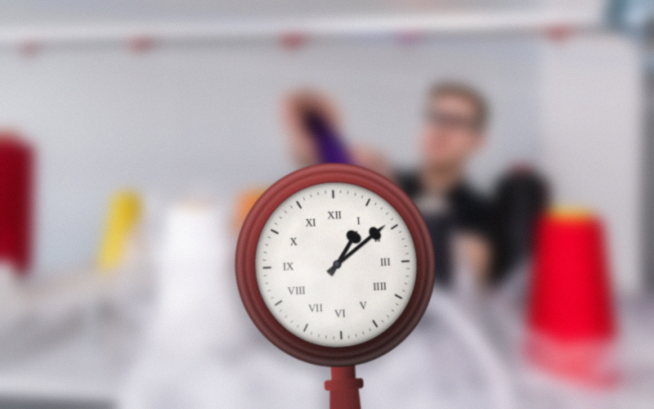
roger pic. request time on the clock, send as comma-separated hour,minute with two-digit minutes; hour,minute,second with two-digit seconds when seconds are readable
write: 1,09
